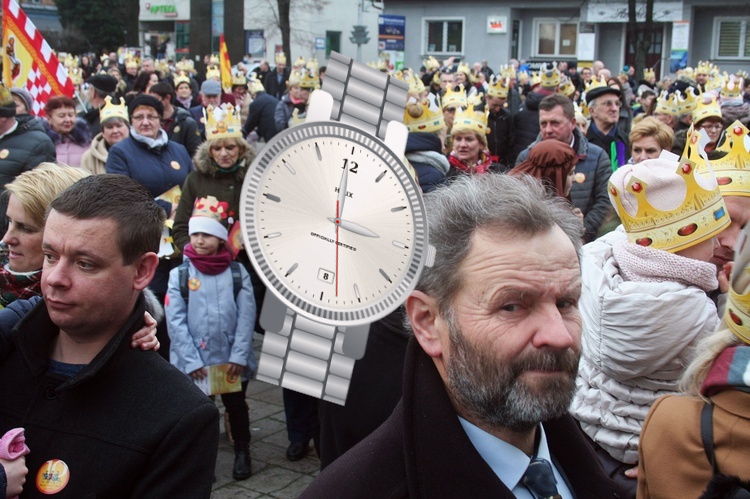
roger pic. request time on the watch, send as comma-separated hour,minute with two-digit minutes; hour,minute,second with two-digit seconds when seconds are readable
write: 2,59,28
